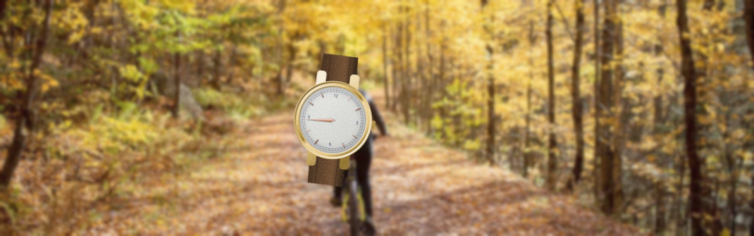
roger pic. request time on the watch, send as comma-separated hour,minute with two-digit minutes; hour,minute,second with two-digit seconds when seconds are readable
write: 8,44
